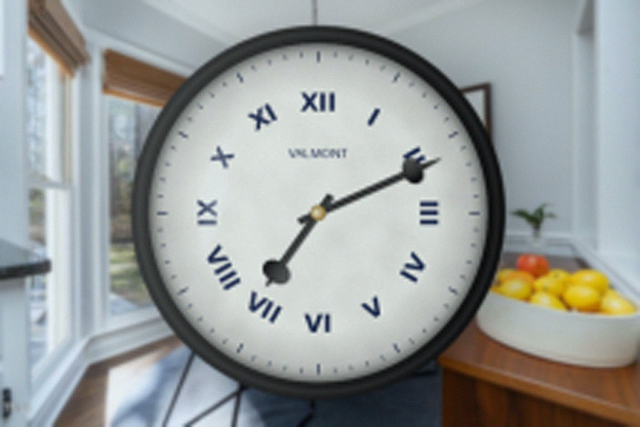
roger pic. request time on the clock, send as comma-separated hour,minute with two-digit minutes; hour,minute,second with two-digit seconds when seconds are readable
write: 7,11
